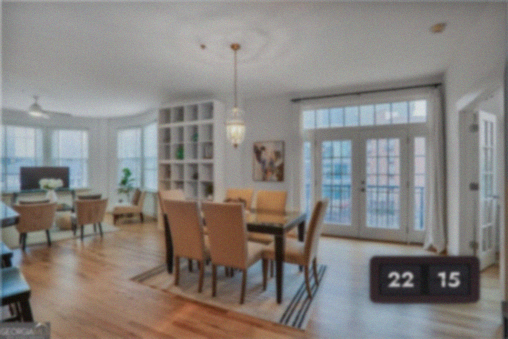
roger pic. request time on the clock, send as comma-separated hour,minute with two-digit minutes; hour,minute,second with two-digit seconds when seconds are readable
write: 22,15
